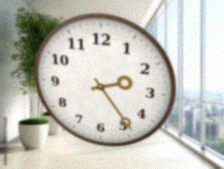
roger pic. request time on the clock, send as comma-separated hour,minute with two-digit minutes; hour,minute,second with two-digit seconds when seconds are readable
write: 2,24
